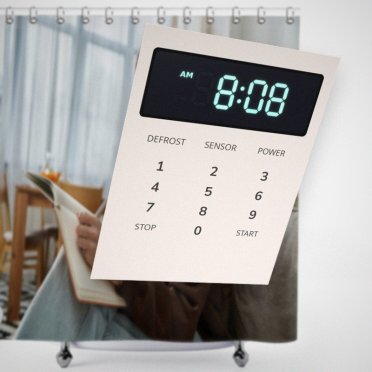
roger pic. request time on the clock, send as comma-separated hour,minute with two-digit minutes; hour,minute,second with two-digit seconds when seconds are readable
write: 8,08
